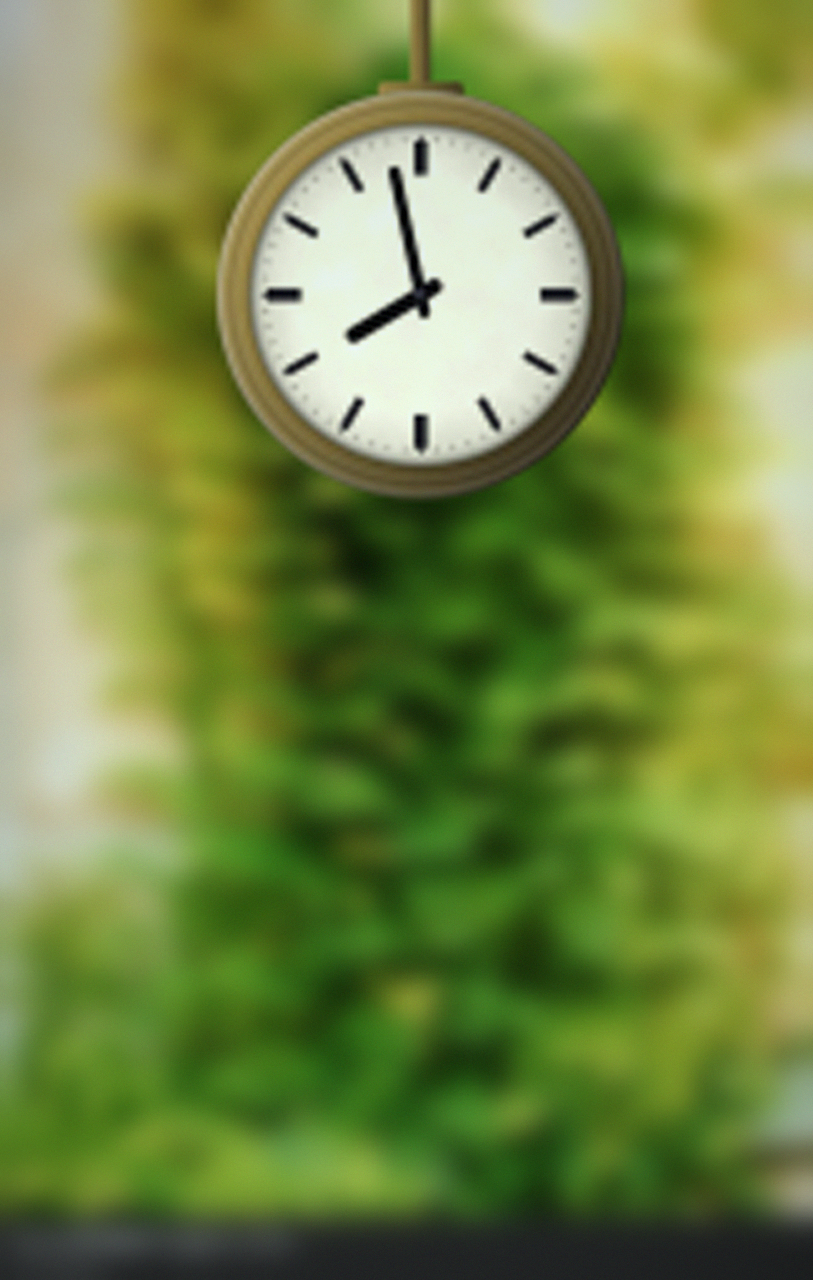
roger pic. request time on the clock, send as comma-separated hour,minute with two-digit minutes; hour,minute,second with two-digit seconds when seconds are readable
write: 7,58
